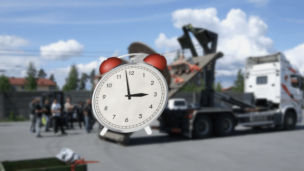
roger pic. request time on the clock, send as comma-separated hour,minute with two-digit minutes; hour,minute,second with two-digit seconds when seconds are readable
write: 2,58
